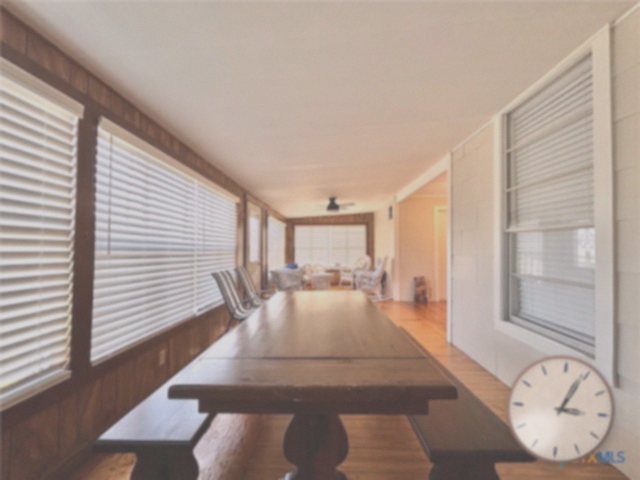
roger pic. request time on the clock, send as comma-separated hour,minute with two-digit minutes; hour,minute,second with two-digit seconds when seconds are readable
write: 3,04
